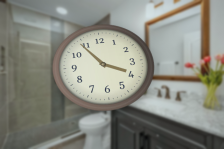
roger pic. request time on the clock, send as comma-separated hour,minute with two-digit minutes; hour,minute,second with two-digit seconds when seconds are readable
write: 3,54
